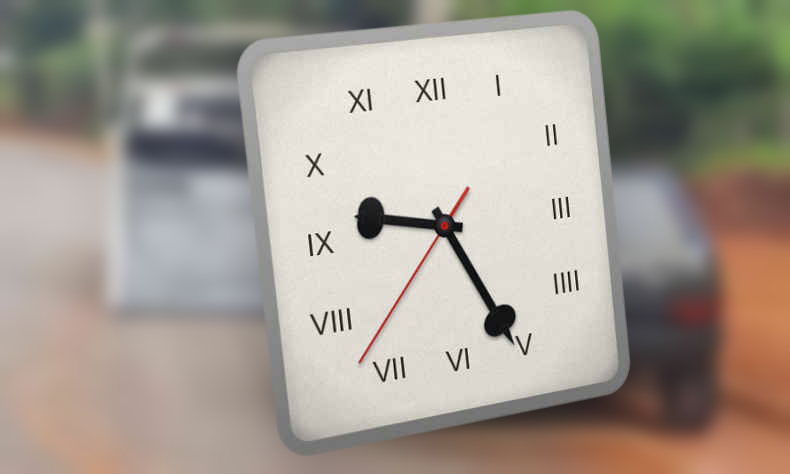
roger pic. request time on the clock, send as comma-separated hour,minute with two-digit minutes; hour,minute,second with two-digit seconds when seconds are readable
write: 9,25,37
